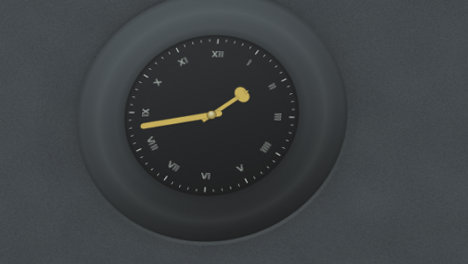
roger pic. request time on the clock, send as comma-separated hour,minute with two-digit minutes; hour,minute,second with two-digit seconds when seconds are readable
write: 1,43
